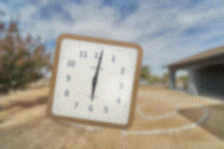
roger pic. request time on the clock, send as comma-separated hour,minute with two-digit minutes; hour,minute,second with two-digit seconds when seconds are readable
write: 6,01
